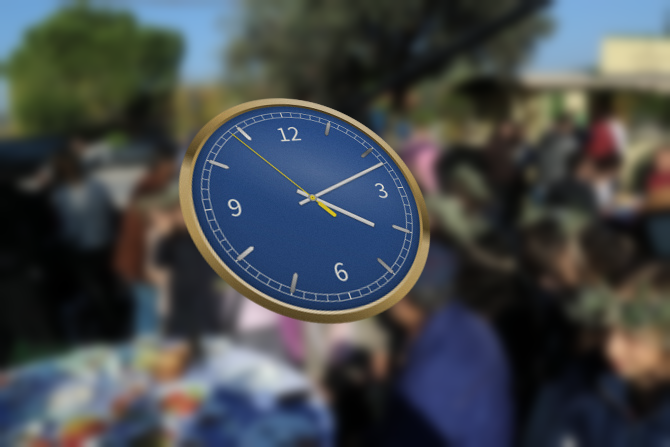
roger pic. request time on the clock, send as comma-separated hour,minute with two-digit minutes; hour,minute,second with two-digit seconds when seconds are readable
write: 4,11,54
